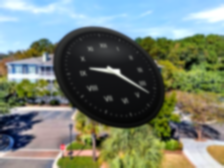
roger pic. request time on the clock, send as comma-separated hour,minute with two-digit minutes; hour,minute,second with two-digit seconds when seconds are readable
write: 9,22
